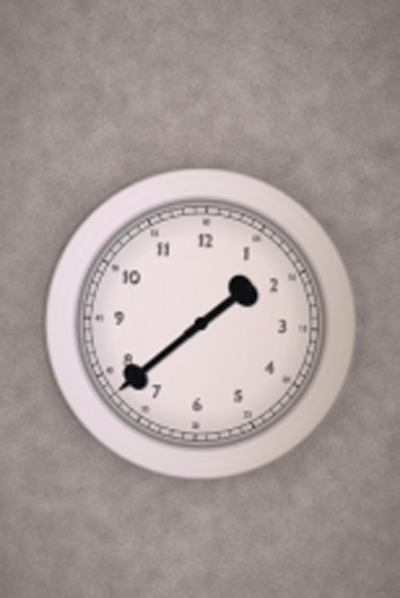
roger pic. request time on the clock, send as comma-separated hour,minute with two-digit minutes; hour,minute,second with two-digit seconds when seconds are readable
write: 1,38
